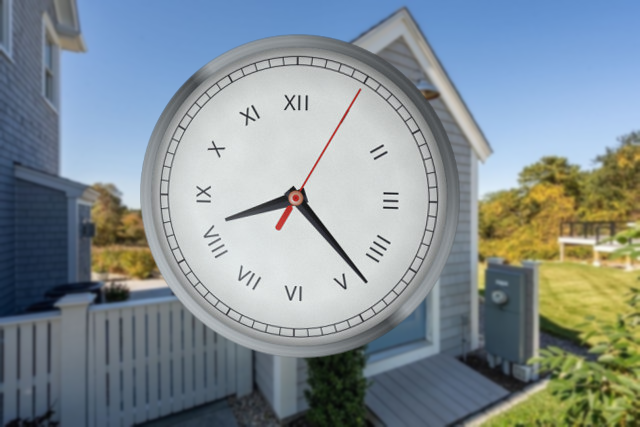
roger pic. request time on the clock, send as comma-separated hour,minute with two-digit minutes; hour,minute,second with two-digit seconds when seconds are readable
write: 8,23,05
